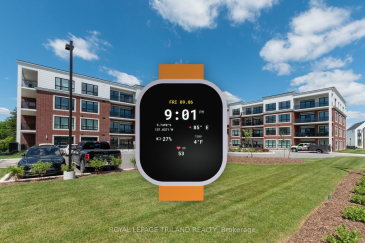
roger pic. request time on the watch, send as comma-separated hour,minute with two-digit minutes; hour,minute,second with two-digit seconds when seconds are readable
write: 9,01
